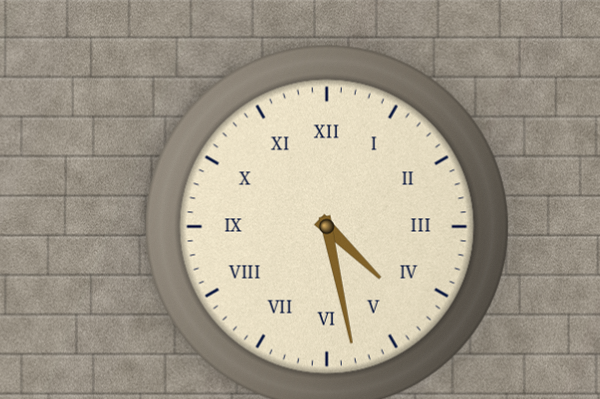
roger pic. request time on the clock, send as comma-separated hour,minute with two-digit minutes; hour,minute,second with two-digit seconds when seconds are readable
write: 4,28
